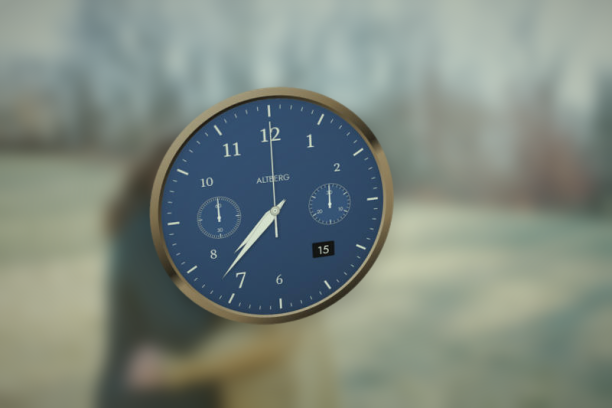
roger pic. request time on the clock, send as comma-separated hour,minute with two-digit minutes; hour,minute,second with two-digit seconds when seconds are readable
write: 7,37
